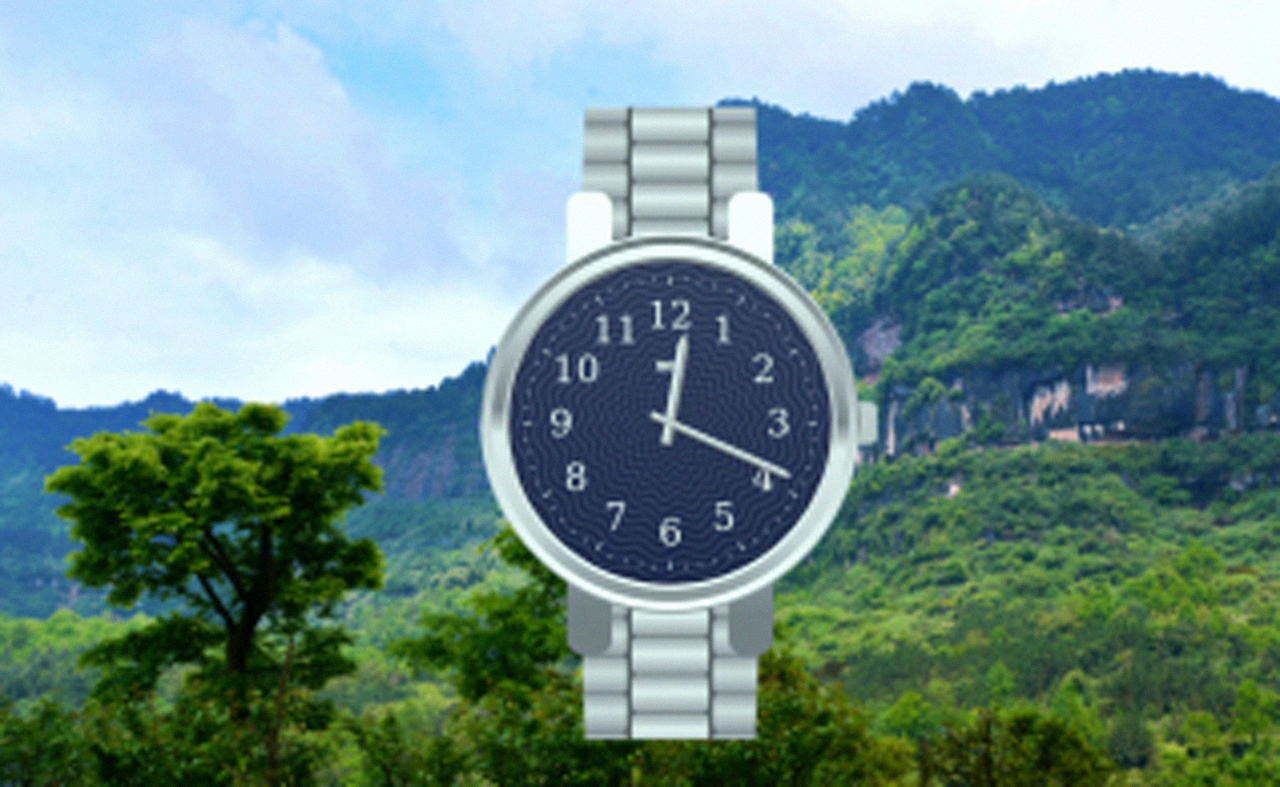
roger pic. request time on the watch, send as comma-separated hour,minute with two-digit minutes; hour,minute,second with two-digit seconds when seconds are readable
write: 12,19
